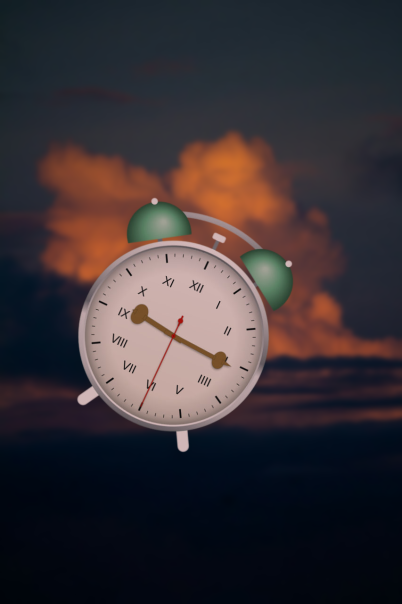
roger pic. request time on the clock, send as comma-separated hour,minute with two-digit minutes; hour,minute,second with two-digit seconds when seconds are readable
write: 9,15,30
